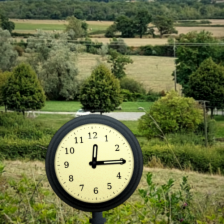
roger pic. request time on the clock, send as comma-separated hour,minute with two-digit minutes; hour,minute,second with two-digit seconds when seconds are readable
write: 12,15
